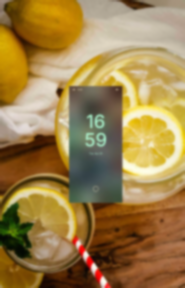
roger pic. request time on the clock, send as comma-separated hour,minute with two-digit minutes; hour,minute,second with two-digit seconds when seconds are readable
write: 16,59
